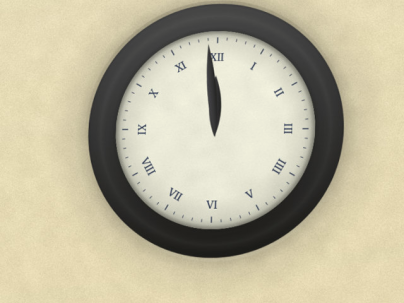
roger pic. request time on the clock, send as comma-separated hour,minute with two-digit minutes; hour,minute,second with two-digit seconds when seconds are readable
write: 11,59
